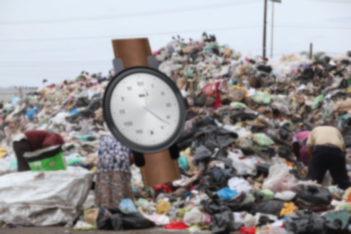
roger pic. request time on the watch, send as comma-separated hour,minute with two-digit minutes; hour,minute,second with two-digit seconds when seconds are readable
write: 12,22
